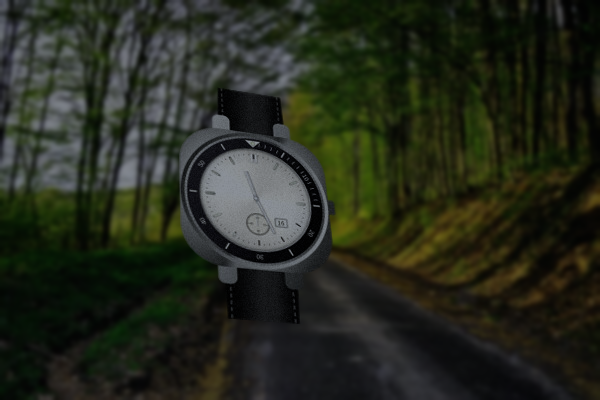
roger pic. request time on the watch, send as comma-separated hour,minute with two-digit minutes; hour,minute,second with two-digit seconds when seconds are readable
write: 11,26
